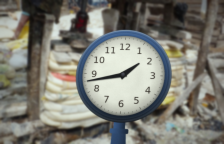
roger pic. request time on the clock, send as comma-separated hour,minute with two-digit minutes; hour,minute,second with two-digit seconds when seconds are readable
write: 1,43
